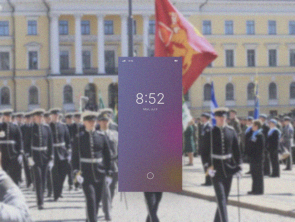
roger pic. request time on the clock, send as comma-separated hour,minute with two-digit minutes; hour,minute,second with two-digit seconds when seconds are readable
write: 8,52
